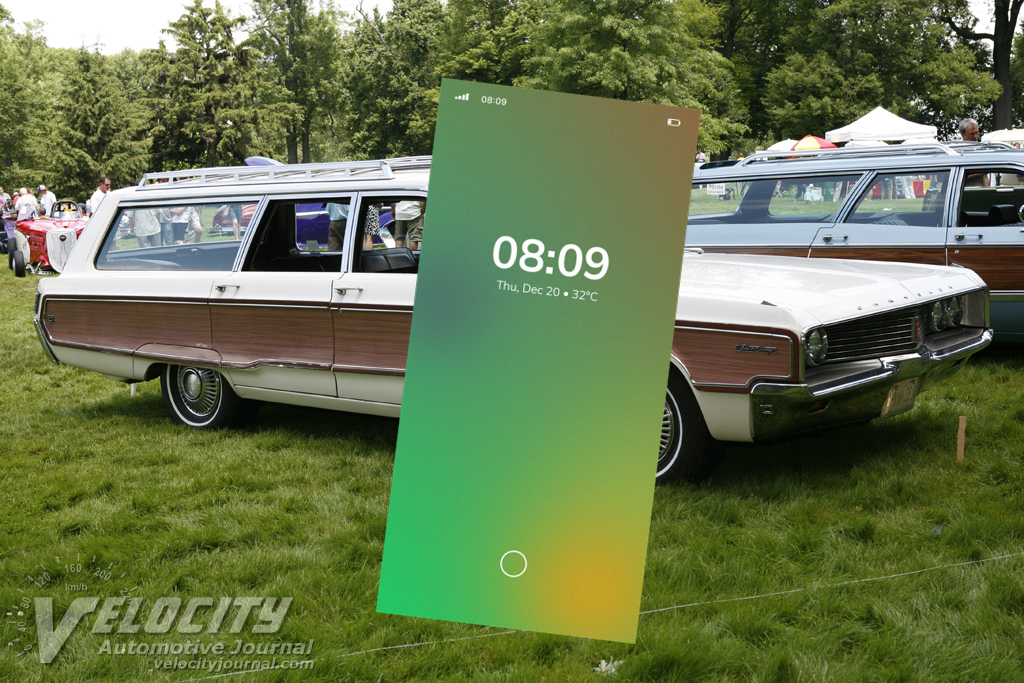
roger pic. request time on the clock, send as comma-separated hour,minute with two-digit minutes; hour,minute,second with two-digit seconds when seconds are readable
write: 8,09
